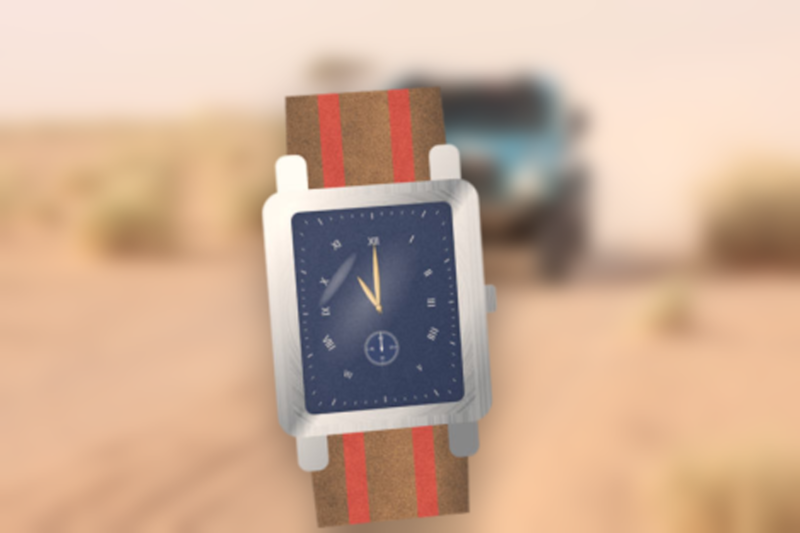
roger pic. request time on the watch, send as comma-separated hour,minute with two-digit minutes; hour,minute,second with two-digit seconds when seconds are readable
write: 11,00
